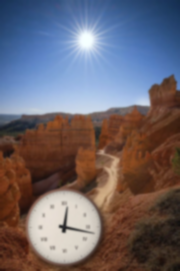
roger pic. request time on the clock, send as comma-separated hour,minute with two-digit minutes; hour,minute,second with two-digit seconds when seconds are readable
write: 12,17
